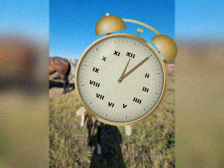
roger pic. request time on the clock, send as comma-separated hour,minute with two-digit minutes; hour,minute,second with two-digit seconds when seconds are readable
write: 12,05
